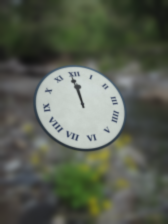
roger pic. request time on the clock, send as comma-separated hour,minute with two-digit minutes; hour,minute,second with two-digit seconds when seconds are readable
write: 11,59
